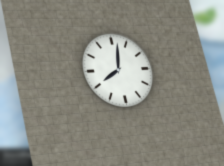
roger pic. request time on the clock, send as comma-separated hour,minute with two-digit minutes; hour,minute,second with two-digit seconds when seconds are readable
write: 8,02
